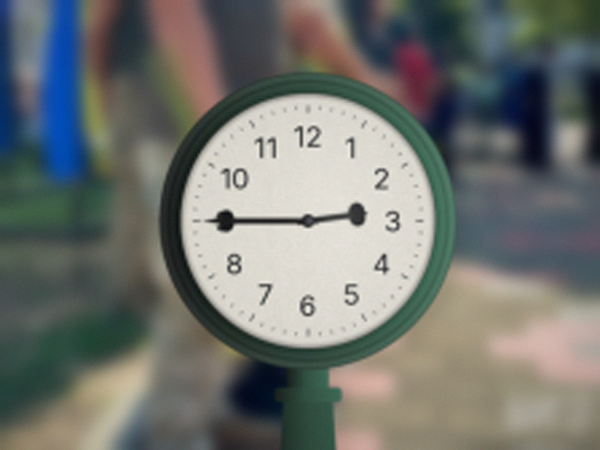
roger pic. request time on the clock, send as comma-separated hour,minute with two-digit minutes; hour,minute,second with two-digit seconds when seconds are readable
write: 2,45
